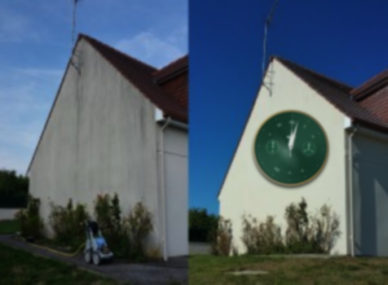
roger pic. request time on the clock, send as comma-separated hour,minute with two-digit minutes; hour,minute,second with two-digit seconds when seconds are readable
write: 12,02
